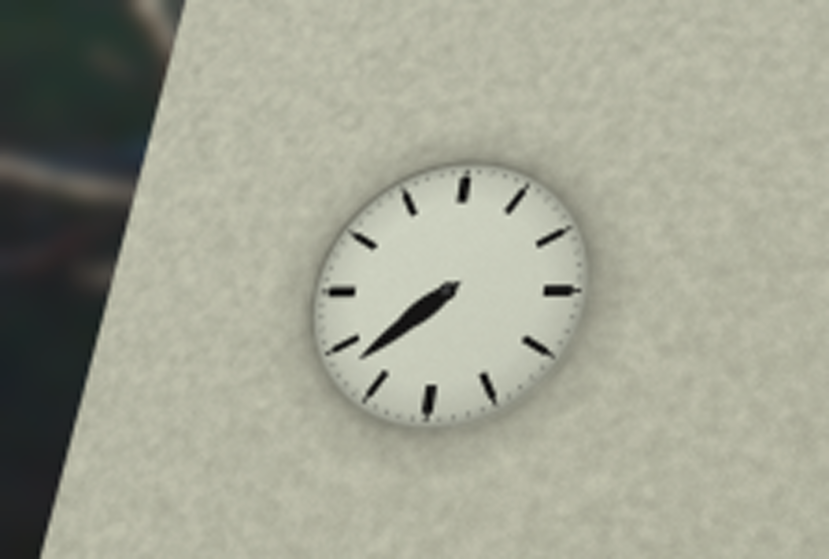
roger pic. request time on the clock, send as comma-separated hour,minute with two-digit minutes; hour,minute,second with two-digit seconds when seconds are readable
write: 7,38
